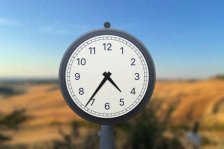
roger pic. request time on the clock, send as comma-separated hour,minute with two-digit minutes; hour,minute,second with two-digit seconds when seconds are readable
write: 4,36
